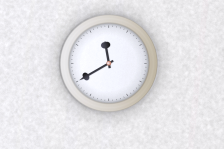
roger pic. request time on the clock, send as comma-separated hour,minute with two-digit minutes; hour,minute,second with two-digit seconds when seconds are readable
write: 11,40
